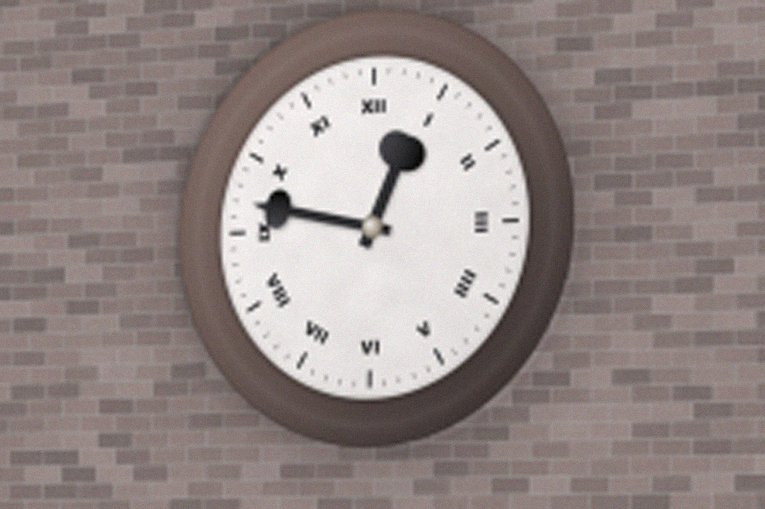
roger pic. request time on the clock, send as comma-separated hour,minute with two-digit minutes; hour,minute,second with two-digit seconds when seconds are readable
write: 12,47
